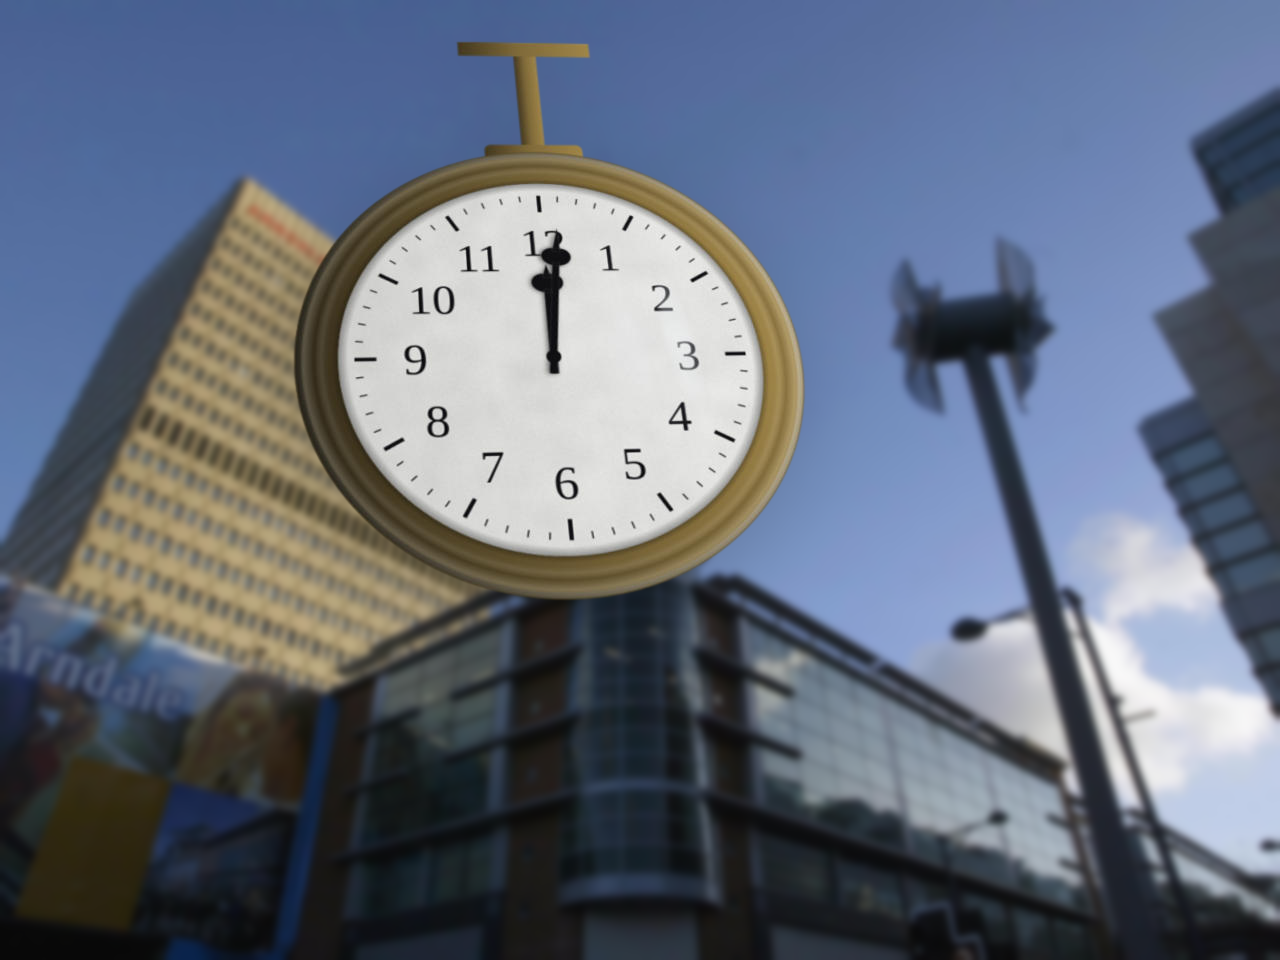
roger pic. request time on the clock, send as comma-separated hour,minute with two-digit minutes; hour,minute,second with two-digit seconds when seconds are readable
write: 12,01
